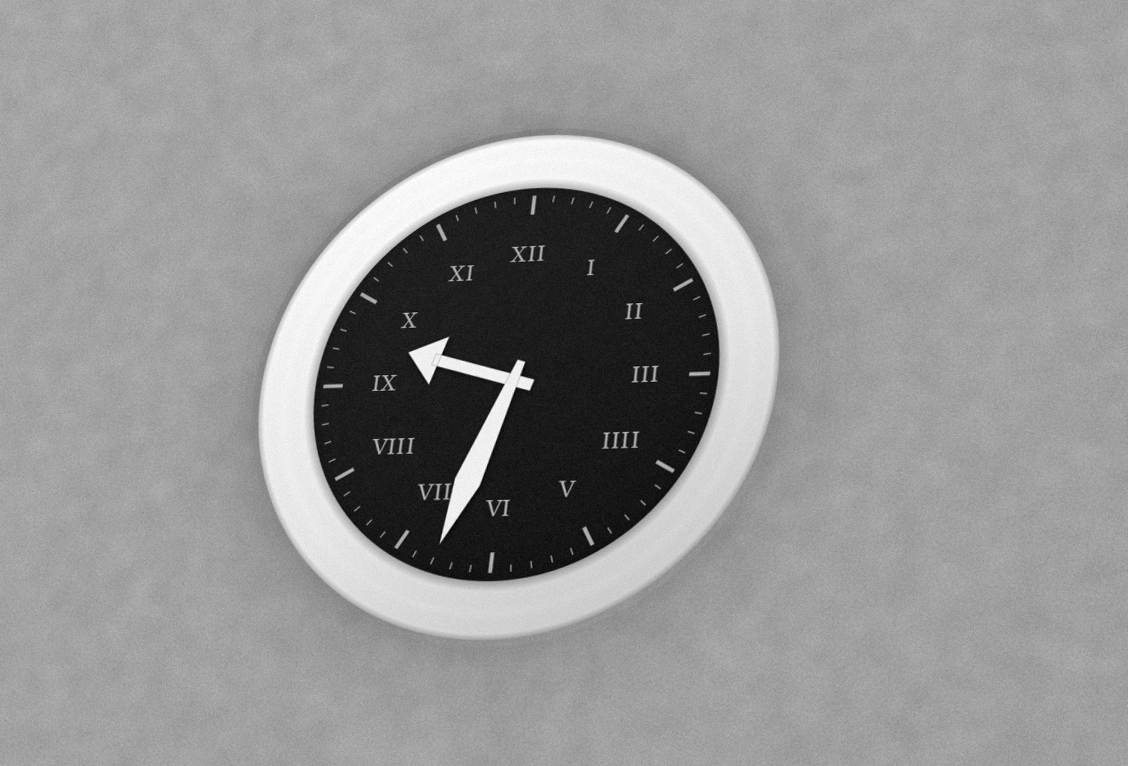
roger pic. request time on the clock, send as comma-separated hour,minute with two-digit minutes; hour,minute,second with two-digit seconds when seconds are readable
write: 9,33
